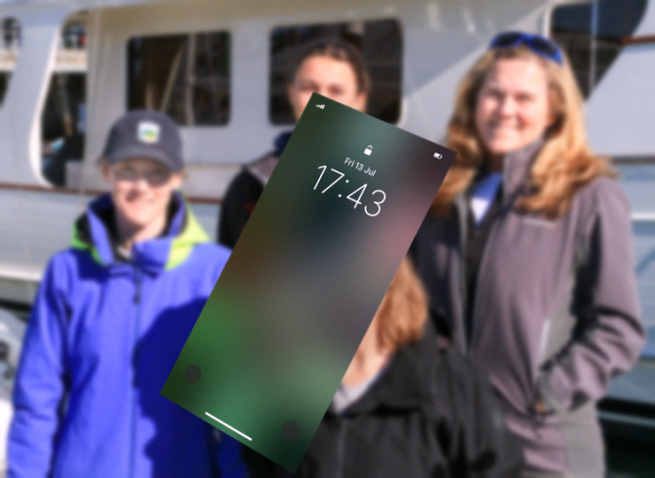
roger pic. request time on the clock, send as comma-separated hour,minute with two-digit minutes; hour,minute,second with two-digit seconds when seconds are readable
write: 17,43
